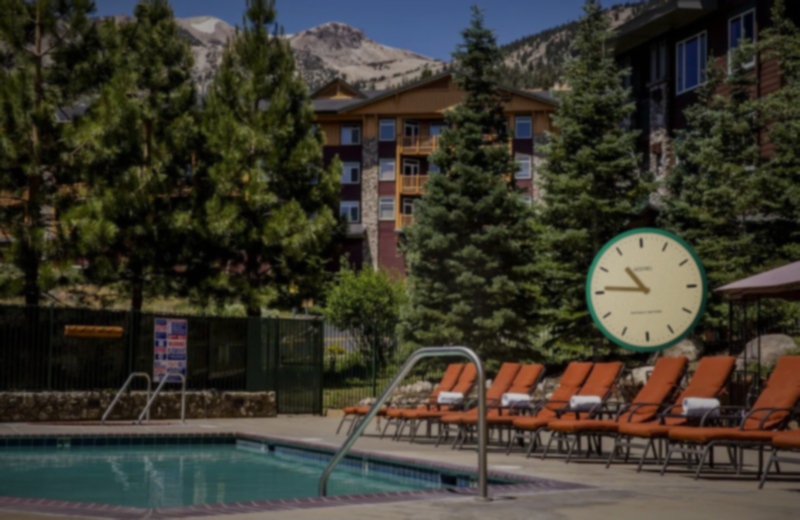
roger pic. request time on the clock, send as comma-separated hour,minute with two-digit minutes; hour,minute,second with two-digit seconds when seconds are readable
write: 10,46
